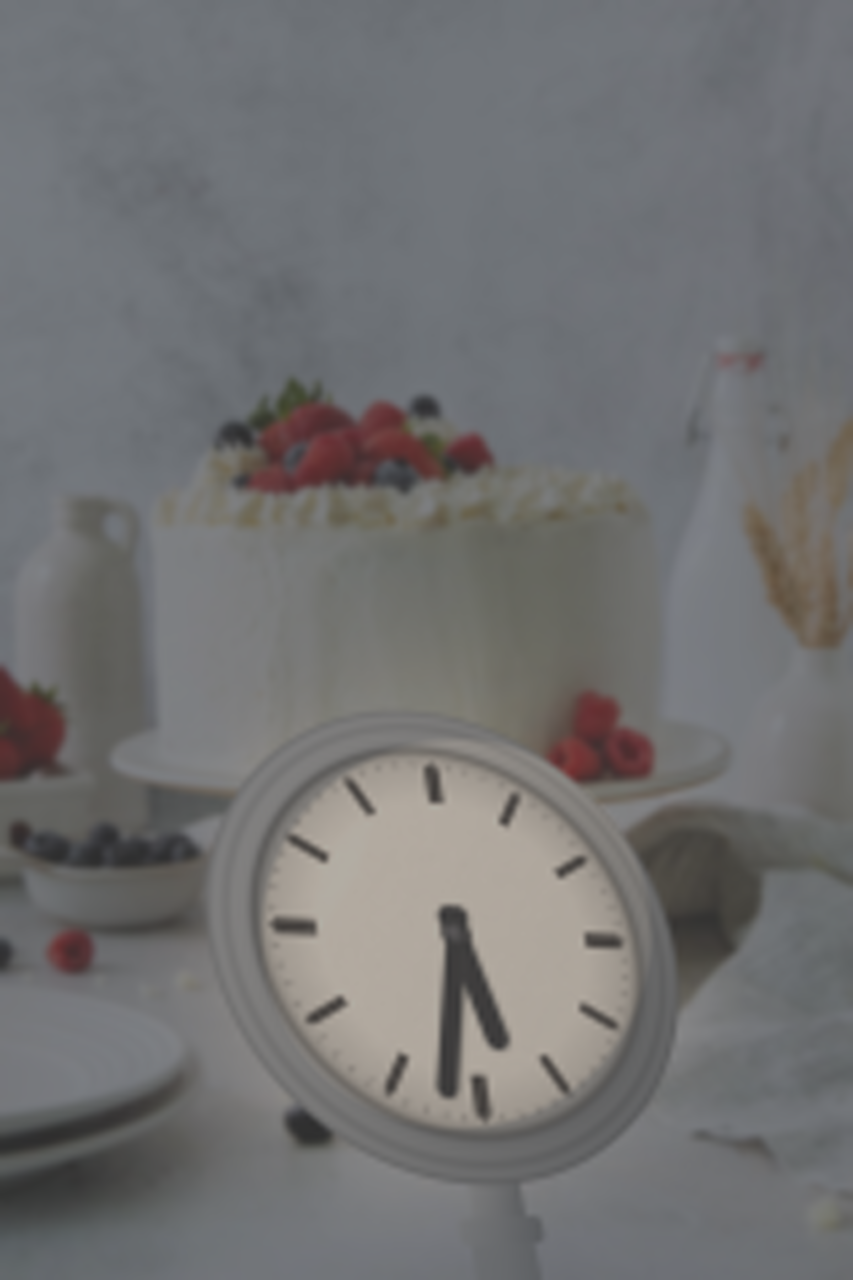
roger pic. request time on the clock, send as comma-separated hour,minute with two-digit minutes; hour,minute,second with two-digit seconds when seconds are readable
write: 5,32
